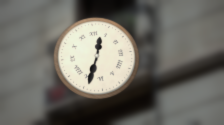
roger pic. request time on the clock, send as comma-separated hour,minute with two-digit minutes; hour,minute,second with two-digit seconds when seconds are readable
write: 12,34
